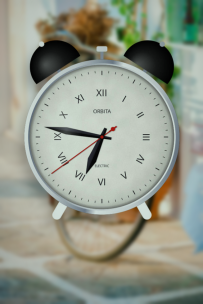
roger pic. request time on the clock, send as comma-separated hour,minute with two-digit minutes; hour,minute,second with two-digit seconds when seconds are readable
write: 6,46,39
